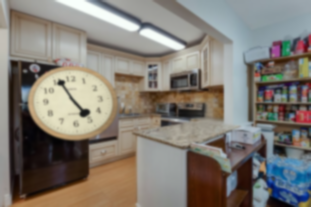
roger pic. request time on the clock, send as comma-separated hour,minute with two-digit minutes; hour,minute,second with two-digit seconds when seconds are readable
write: 4,56
